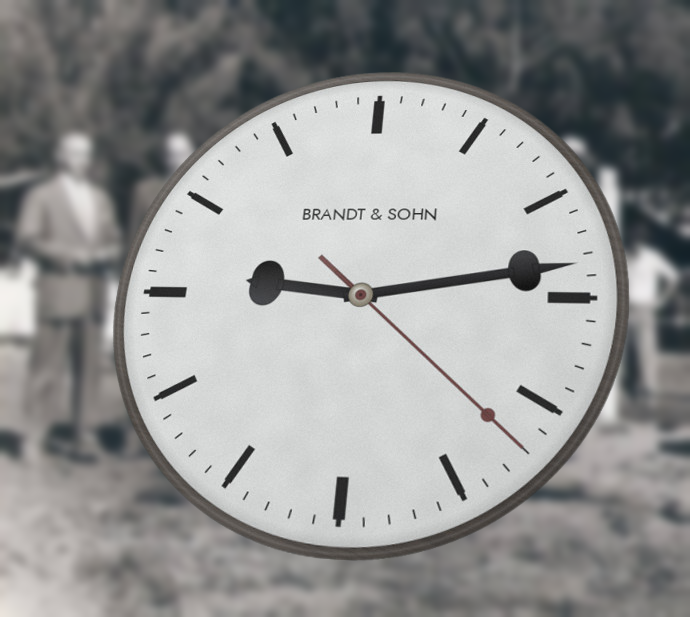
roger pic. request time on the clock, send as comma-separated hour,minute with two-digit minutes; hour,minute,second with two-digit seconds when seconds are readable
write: 9,13,22
